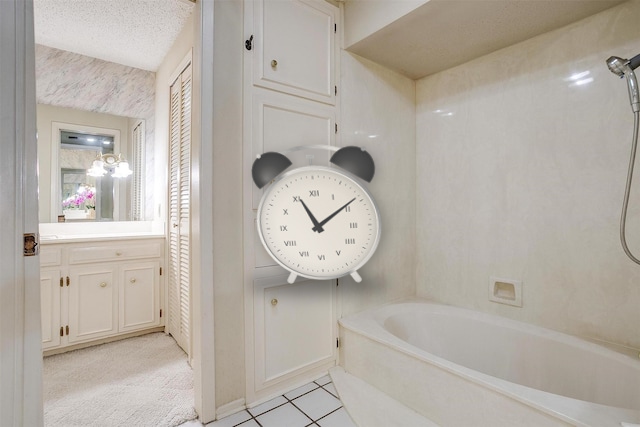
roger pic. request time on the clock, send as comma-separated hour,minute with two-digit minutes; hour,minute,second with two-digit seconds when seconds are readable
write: 11,09
